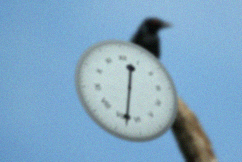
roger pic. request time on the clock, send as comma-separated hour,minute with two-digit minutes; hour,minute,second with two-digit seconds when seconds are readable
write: 12,33
